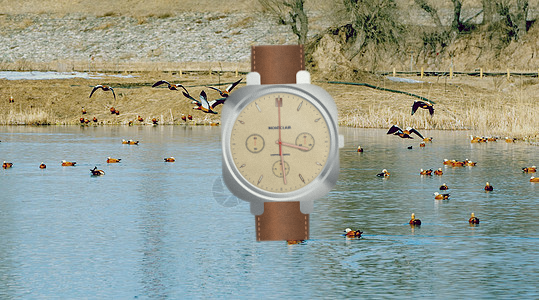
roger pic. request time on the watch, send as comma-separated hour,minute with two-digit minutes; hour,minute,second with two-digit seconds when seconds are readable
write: 3,29
